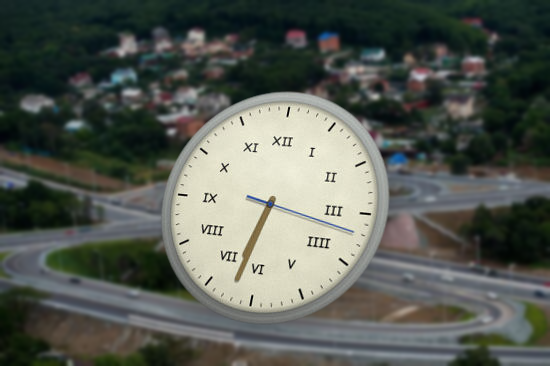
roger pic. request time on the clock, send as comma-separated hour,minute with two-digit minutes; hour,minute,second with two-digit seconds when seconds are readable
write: 6,32,17
